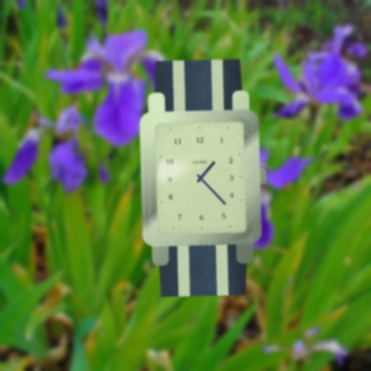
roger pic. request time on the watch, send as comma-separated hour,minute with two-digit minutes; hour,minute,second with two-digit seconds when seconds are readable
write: 1,23
